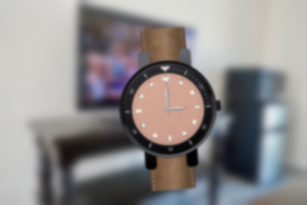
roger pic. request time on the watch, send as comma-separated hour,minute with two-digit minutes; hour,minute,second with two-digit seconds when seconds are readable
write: 3,00
